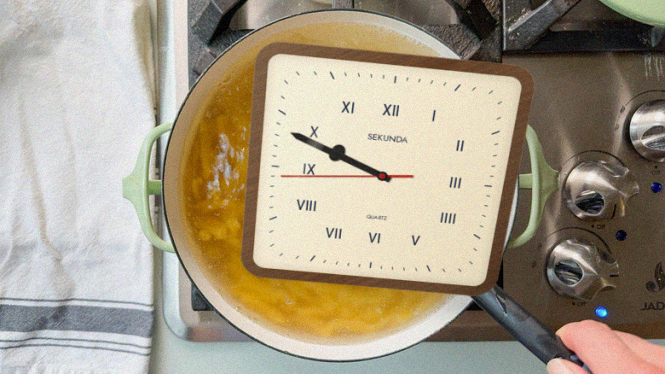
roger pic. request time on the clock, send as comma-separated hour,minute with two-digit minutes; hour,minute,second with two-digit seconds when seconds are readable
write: 9,48,44
